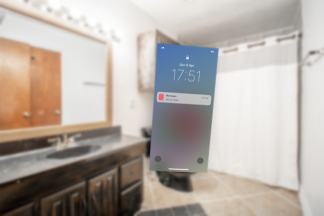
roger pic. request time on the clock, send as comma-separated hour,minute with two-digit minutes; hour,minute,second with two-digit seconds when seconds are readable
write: 17,51
